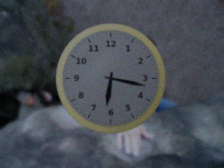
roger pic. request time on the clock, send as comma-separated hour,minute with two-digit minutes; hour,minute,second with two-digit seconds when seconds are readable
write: 6,17
